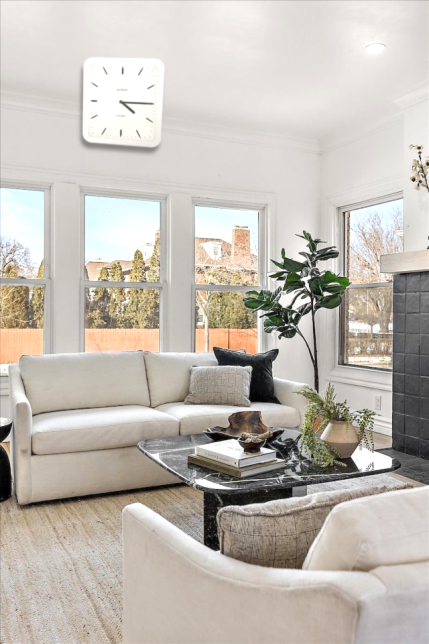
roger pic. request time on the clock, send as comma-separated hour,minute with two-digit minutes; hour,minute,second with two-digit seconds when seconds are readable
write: 4,15
